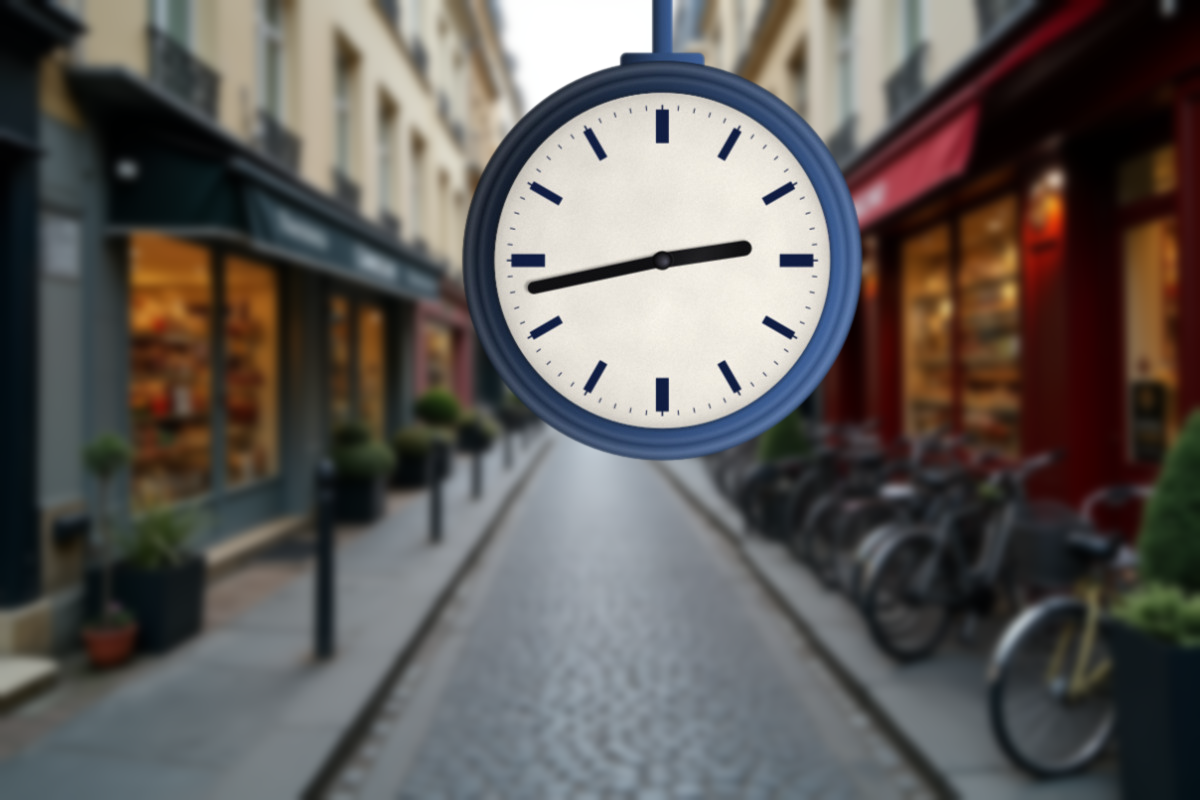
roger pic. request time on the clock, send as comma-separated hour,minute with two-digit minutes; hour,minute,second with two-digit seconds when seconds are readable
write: 2,43
